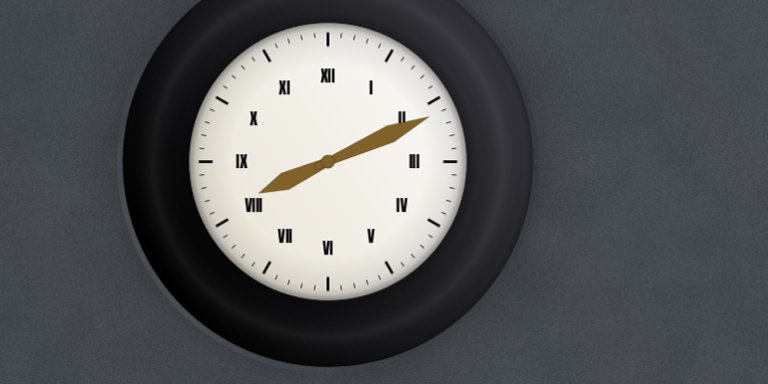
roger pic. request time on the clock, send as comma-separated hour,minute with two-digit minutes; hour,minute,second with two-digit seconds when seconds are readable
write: 8,11
